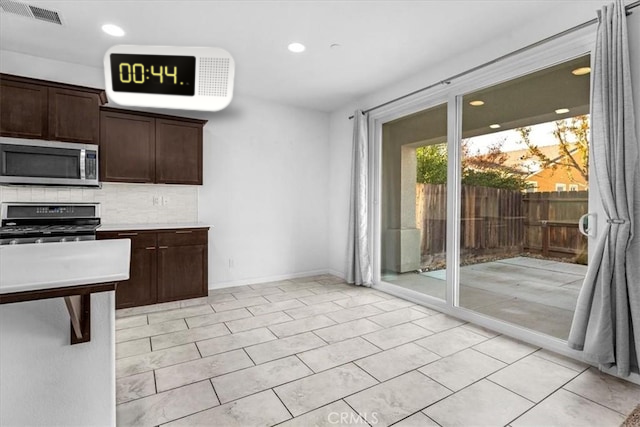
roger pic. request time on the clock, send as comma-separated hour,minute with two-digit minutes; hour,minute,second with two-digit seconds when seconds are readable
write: 0,44
